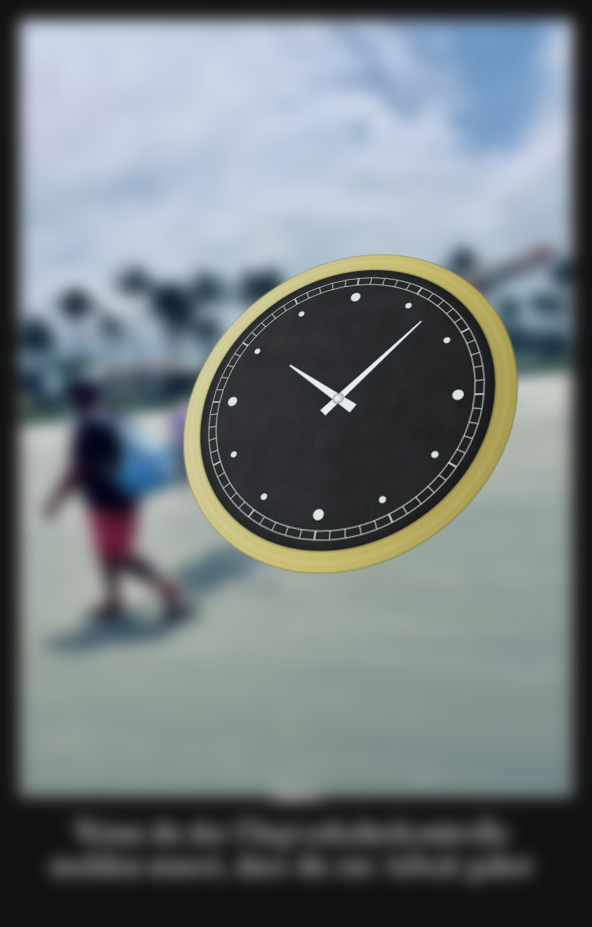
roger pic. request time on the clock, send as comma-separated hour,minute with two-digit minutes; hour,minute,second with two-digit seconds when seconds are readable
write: 10,07
